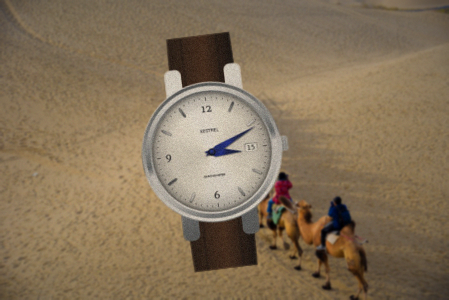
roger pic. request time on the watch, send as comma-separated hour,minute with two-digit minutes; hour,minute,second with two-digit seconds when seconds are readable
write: 3,11
